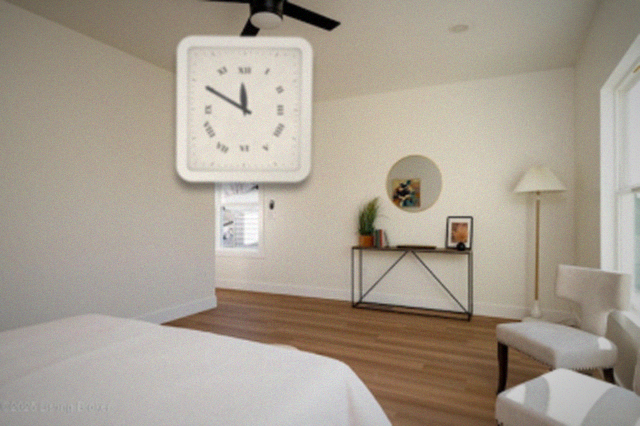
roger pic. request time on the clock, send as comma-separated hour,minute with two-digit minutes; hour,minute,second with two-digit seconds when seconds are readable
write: 11,50
